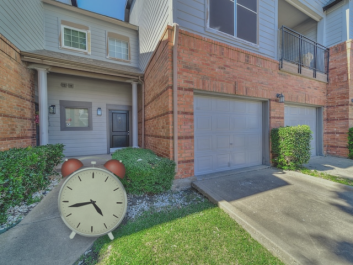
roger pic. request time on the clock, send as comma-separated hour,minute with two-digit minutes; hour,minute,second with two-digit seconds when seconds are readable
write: 4,43
